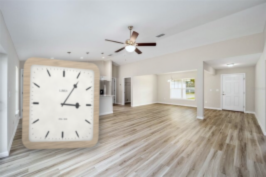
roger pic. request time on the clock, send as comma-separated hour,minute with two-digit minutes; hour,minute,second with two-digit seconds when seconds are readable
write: 3,06
